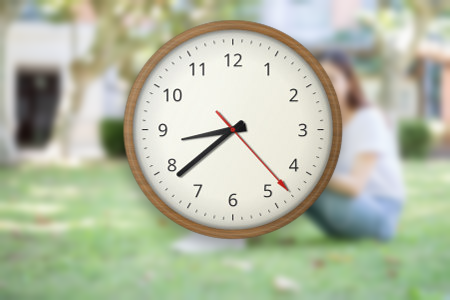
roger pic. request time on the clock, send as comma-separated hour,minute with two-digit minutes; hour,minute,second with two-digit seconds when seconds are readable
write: 8,38,23
